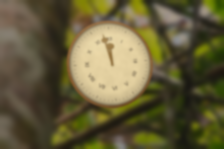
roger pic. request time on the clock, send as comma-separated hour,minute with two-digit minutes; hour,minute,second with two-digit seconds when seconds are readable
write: 11,58
